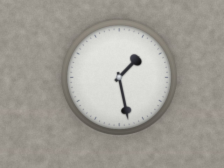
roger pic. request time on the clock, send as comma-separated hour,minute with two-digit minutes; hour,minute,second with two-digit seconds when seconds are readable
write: 1,28
